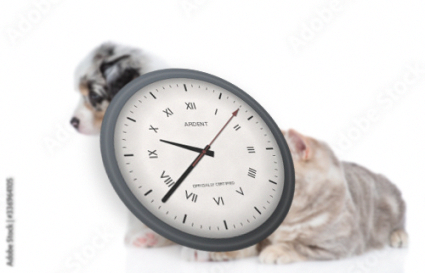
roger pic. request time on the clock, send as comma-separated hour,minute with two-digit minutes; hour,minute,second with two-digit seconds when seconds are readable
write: 9,38,08
